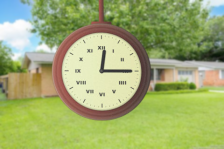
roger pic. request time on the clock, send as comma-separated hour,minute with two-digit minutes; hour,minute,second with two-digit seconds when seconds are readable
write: 12,15
